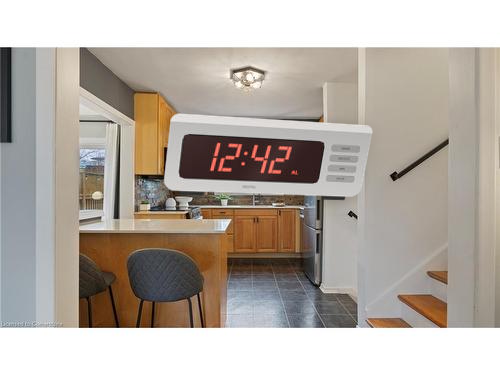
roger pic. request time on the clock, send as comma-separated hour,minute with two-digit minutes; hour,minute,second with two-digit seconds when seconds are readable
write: 12,42
